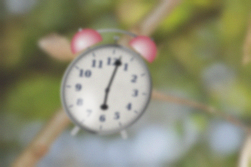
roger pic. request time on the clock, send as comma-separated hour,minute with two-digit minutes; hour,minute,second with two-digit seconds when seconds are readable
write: 6,02
